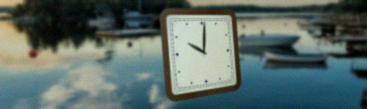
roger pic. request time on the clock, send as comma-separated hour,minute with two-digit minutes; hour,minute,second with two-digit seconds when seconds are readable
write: 10,01
